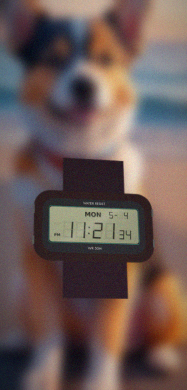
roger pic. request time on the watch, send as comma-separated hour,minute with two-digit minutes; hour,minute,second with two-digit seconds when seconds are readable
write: 11,21,34
